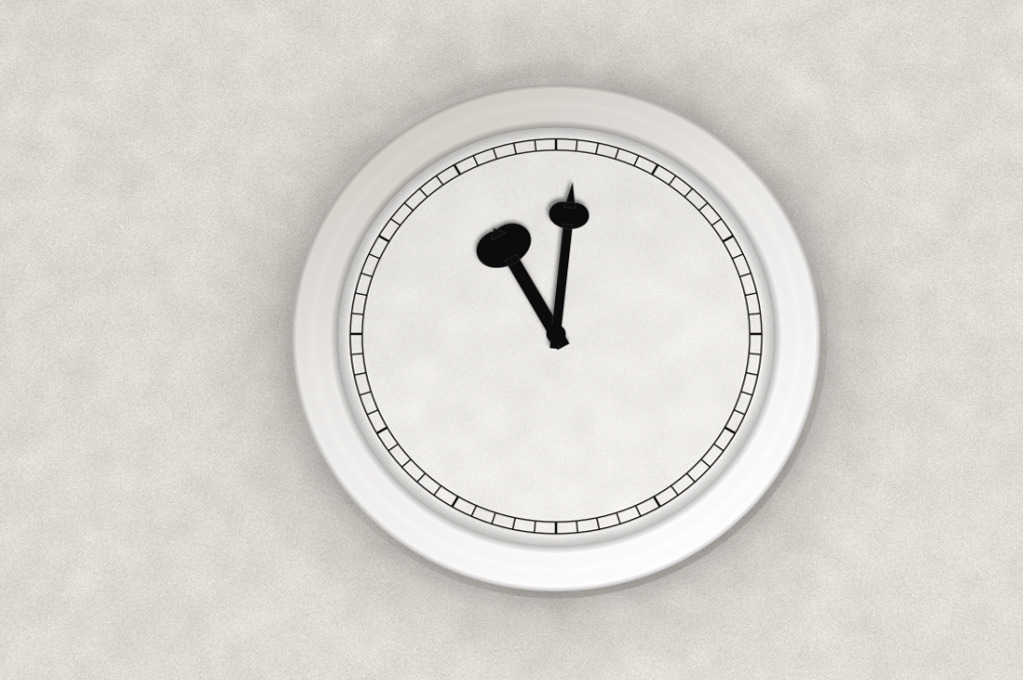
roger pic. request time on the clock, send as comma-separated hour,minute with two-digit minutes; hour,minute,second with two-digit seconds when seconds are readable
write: 11,01
